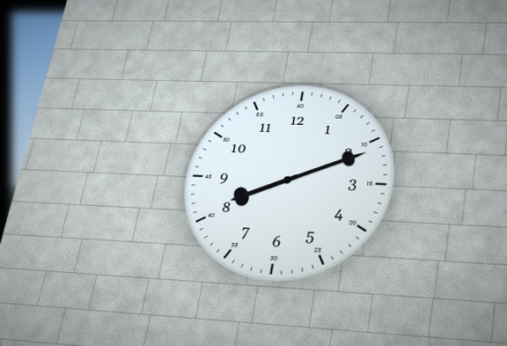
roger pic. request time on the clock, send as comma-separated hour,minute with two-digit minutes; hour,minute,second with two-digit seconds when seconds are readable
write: 8,11
